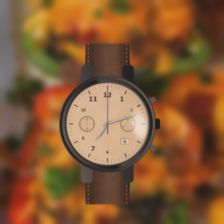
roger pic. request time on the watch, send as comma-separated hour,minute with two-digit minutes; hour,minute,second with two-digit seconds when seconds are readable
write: 7,12
